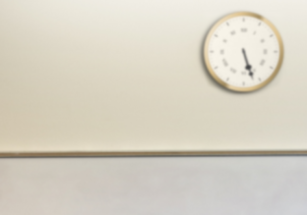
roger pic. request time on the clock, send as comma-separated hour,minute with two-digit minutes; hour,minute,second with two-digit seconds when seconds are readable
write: 5,27
